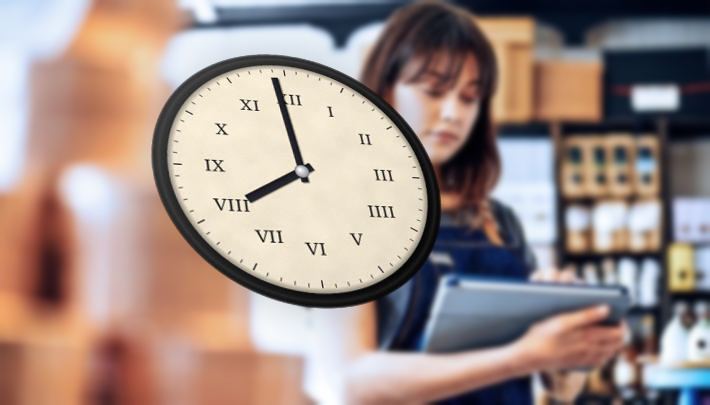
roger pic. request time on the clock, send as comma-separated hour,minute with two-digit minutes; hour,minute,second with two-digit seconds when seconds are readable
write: 7,59
